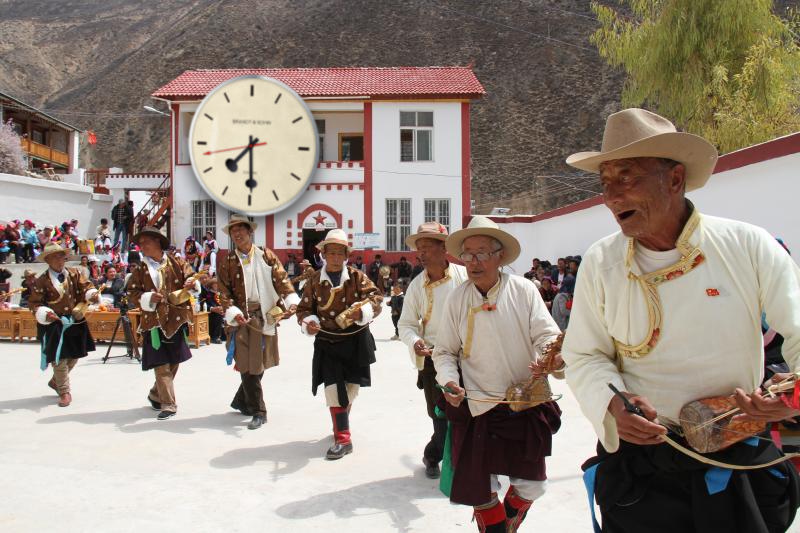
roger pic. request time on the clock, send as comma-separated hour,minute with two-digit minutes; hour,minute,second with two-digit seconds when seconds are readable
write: 7,29,43
